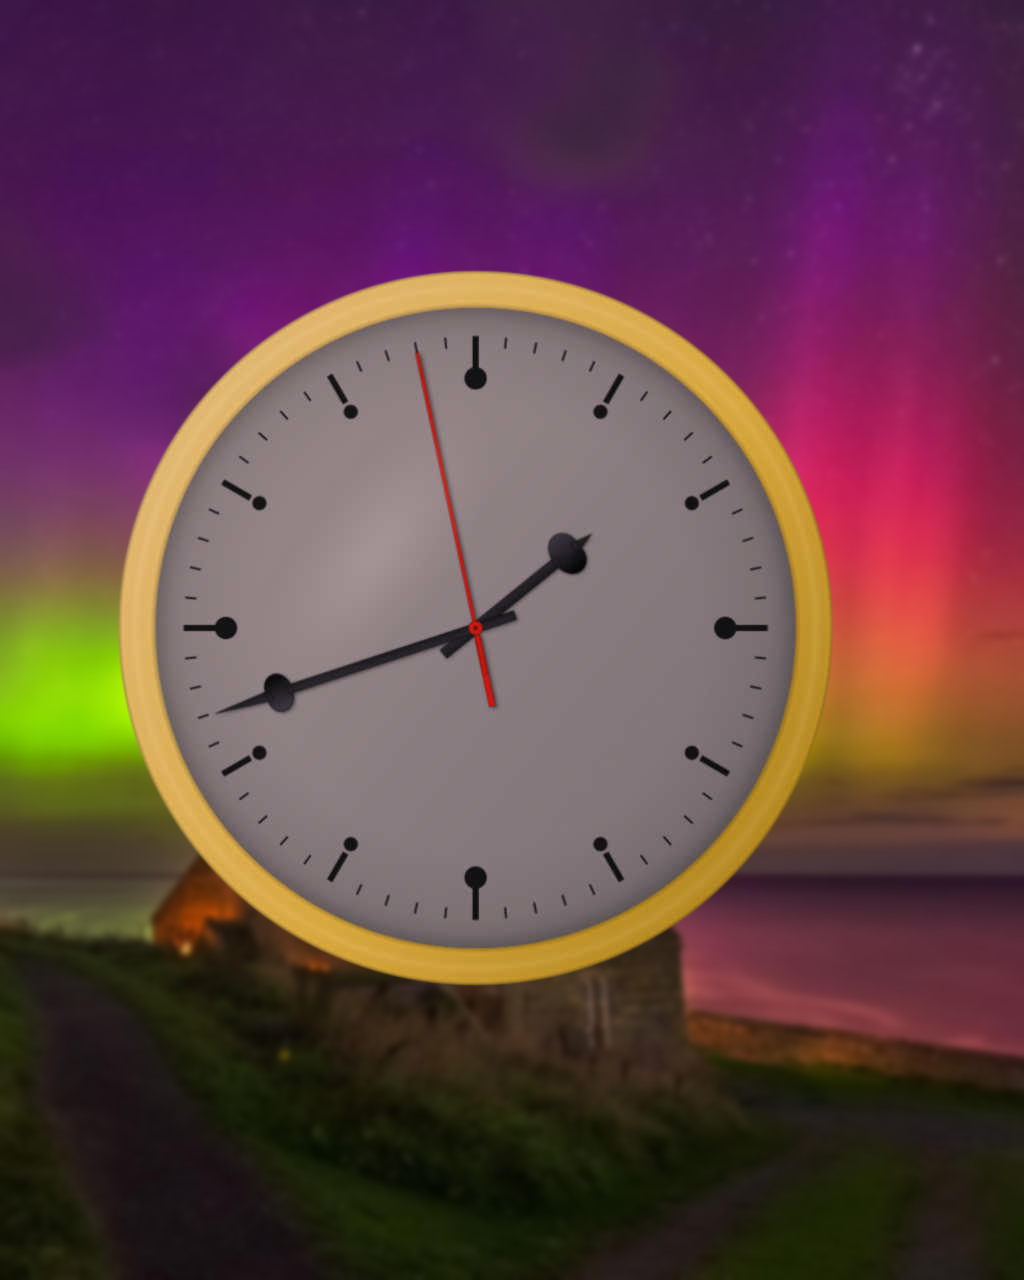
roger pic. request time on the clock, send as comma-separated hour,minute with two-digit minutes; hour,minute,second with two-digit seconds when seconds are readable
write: 1,41,58
